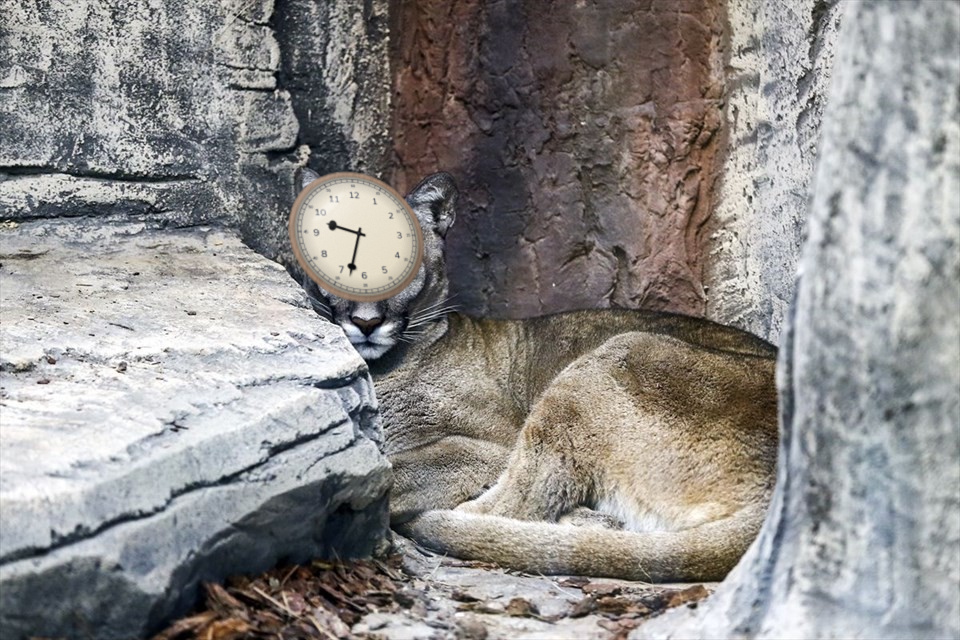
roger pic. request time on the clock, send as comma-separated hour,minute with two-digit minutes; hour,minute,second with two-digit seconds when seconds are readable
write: 9,33
